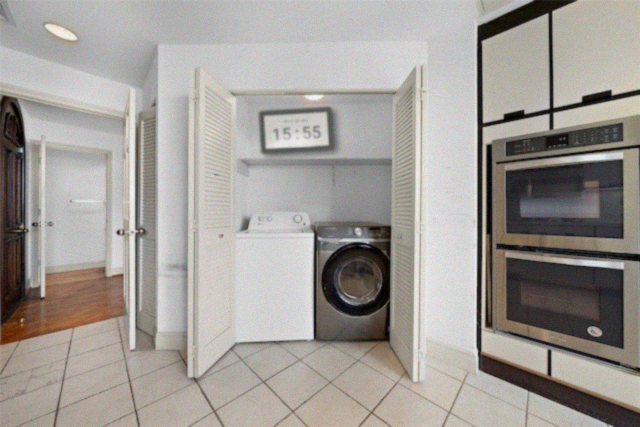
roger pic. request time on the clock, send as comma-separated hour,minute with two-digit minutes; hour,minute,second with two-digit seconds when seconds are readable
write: 15,55
